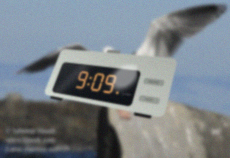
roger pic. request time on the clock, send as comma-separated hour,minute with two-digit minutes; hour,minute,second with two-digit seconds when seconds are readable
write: 9,09
